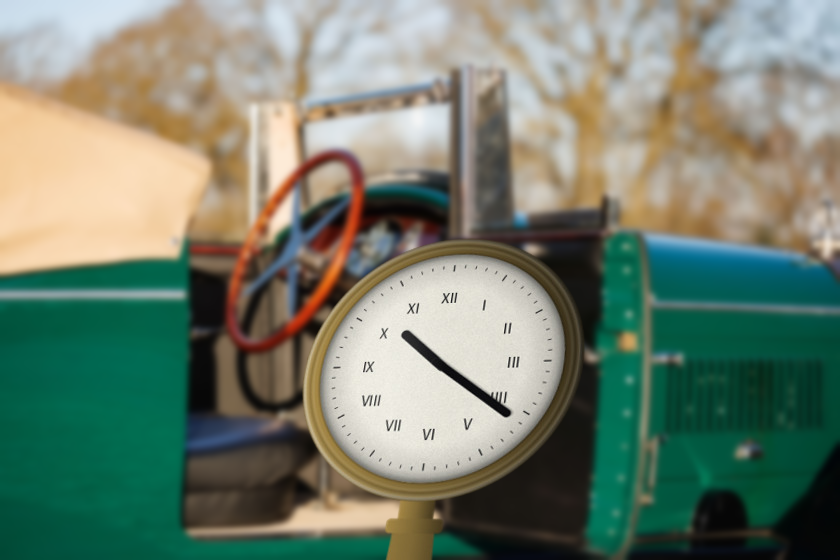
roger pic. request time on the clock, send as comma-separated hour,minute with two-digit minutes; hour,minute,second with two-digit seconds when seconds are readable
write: 10,21
